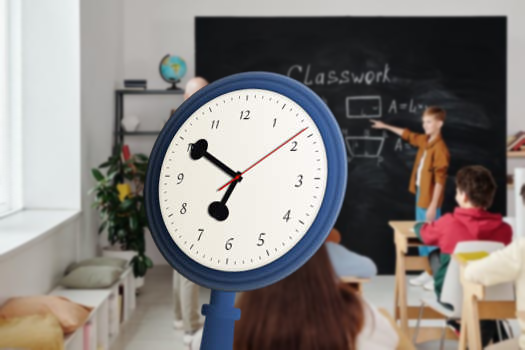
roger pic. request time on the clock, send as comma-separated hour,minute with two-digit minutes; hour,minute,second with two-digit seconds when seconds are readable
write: 6,50,09
